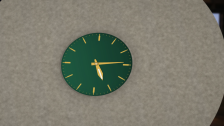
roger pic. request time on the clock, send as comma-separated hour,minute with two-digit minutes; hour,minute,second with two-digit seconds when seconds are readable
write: 5,14
